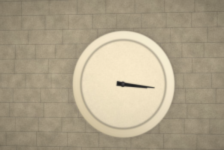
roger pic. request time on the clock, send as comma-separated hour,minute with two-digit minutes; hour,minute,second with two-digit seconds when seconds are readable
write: 3,16
